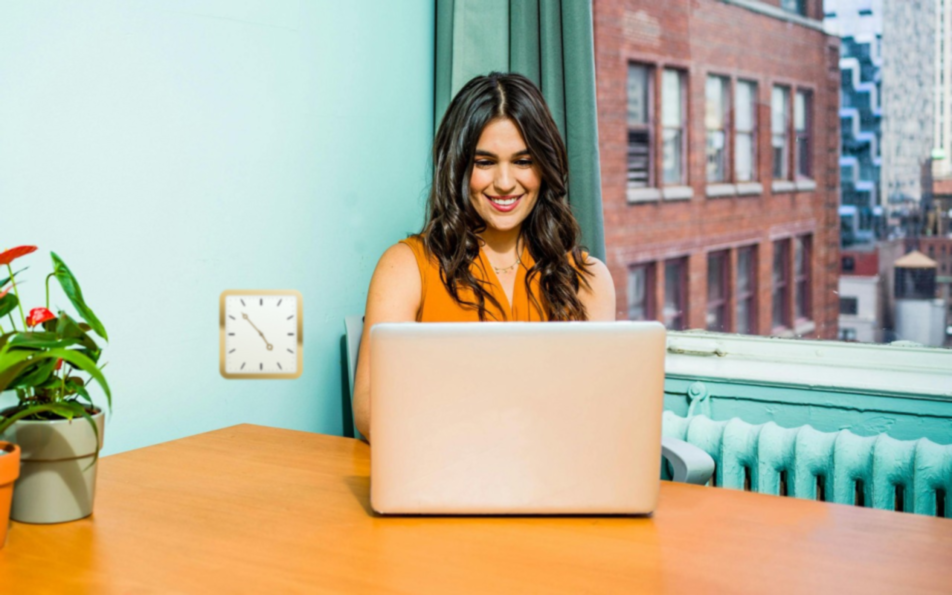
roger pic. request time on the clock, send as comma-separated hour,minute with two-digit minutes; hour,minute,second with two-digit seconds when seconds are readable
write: 4,53
